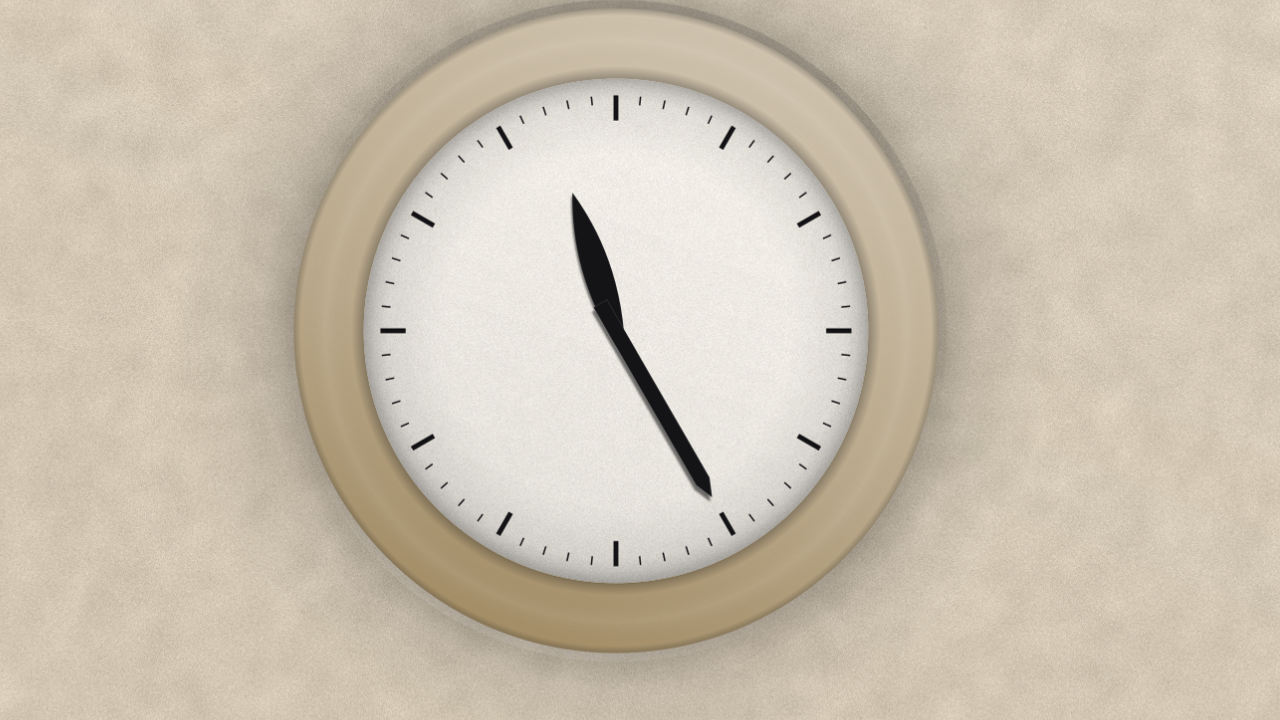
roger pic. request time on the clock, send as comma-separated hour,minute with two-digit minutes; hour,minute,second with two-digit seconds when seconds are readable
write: 11,25
